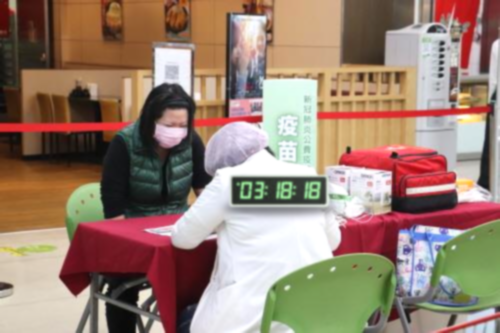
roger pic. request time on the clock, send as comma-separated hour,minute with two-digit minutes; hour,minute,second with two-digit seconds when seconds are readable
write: 3,18,18
